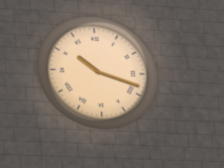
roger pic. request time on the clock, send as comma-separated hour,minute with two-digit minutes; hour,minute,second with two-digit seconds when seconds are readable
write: 10,18
